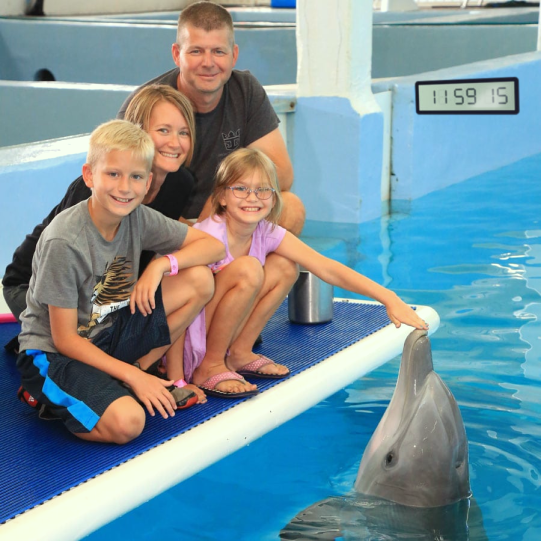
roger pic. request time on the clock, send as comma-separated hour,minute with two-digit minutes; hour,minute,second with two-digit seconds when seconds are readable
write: 11,59,15
